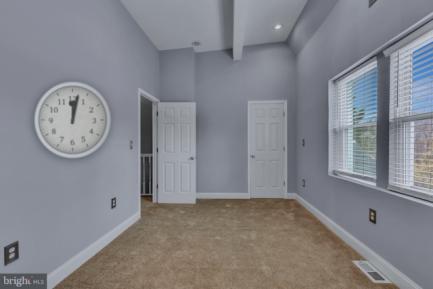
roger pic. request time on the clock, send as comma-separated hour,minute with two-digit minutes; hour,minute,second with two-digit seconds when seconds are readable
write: 12,02
